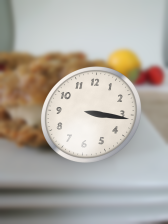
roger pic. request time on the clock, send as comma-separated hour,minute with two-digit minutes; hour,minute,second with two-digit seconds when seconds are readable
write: 3,16
